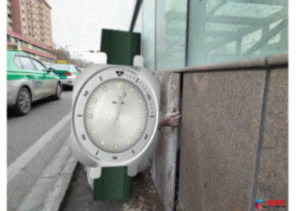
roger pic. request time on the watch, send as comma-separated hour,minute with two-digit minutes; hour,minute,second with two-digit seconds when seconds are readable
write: 12,02
